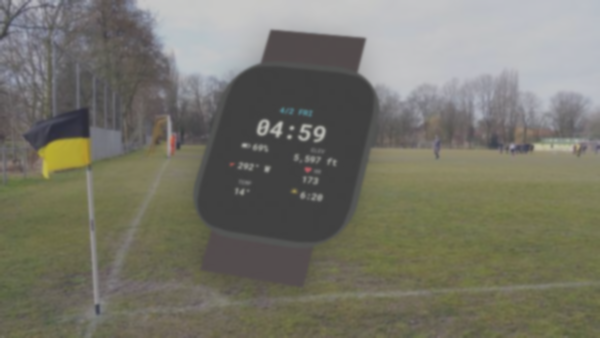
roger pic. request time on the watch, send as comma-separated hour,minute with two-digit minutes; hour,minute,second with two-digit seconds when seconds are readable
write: 4,59
